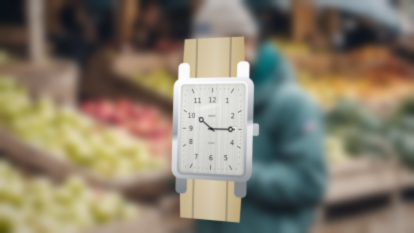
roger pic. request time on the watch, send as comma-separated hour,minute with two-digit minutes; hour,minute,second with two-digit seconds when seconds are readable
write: 10,15
